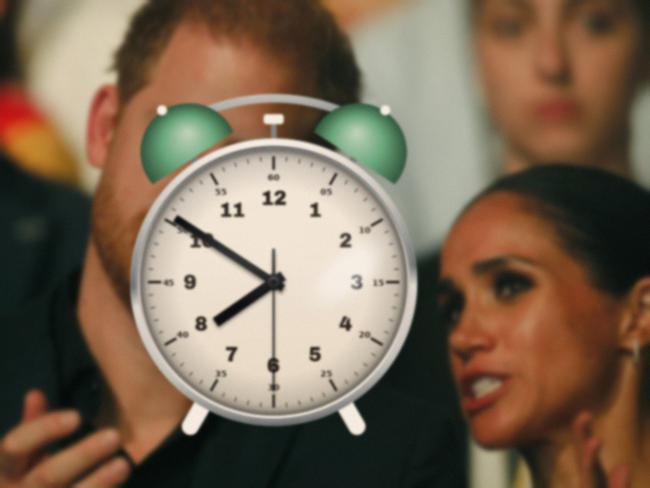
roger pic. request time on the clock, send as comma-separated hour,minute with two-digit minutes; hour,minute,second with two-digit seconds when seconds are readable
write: 7,50,30
